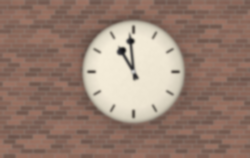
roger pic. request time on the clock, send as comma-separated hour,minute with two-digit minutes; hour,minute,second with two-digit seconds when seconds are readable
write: 10,59
